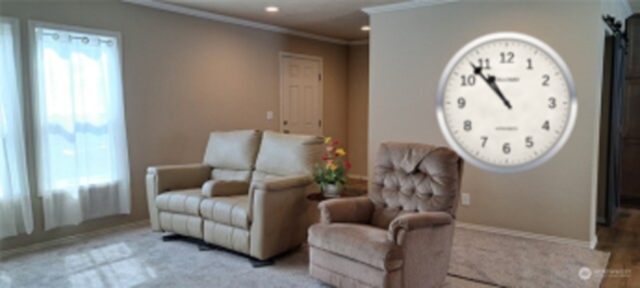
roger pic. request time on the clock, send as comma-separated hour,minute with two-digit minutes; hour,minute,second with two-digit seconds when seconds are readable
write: 10,53
